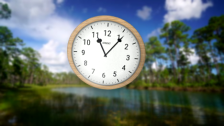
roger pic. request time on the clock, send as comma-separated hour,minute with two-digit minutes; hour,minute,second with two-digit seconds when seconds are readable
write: 11,06
